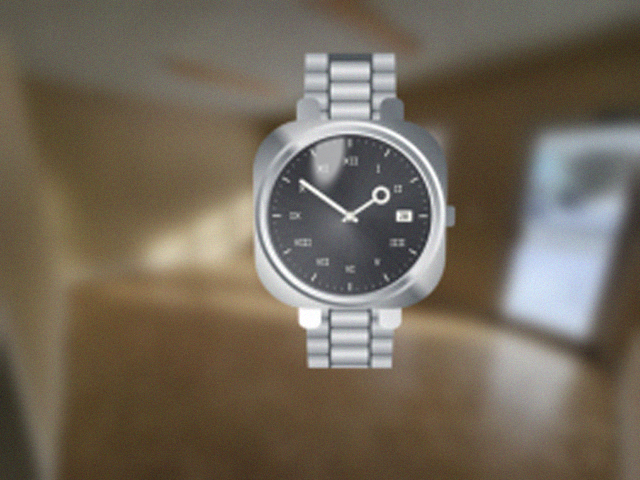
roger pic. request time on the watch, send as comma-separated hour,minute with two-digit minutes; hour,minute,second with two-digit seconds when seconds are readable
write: 1,51
